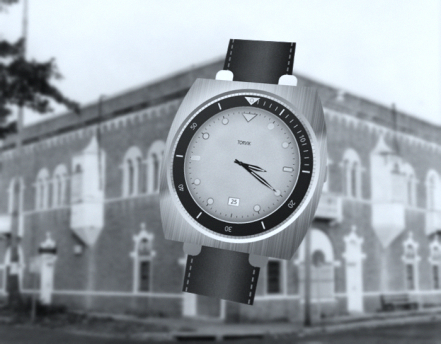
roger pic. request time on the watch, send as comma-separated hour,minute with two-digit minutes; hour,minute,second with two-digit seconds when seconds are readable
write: 3,20
